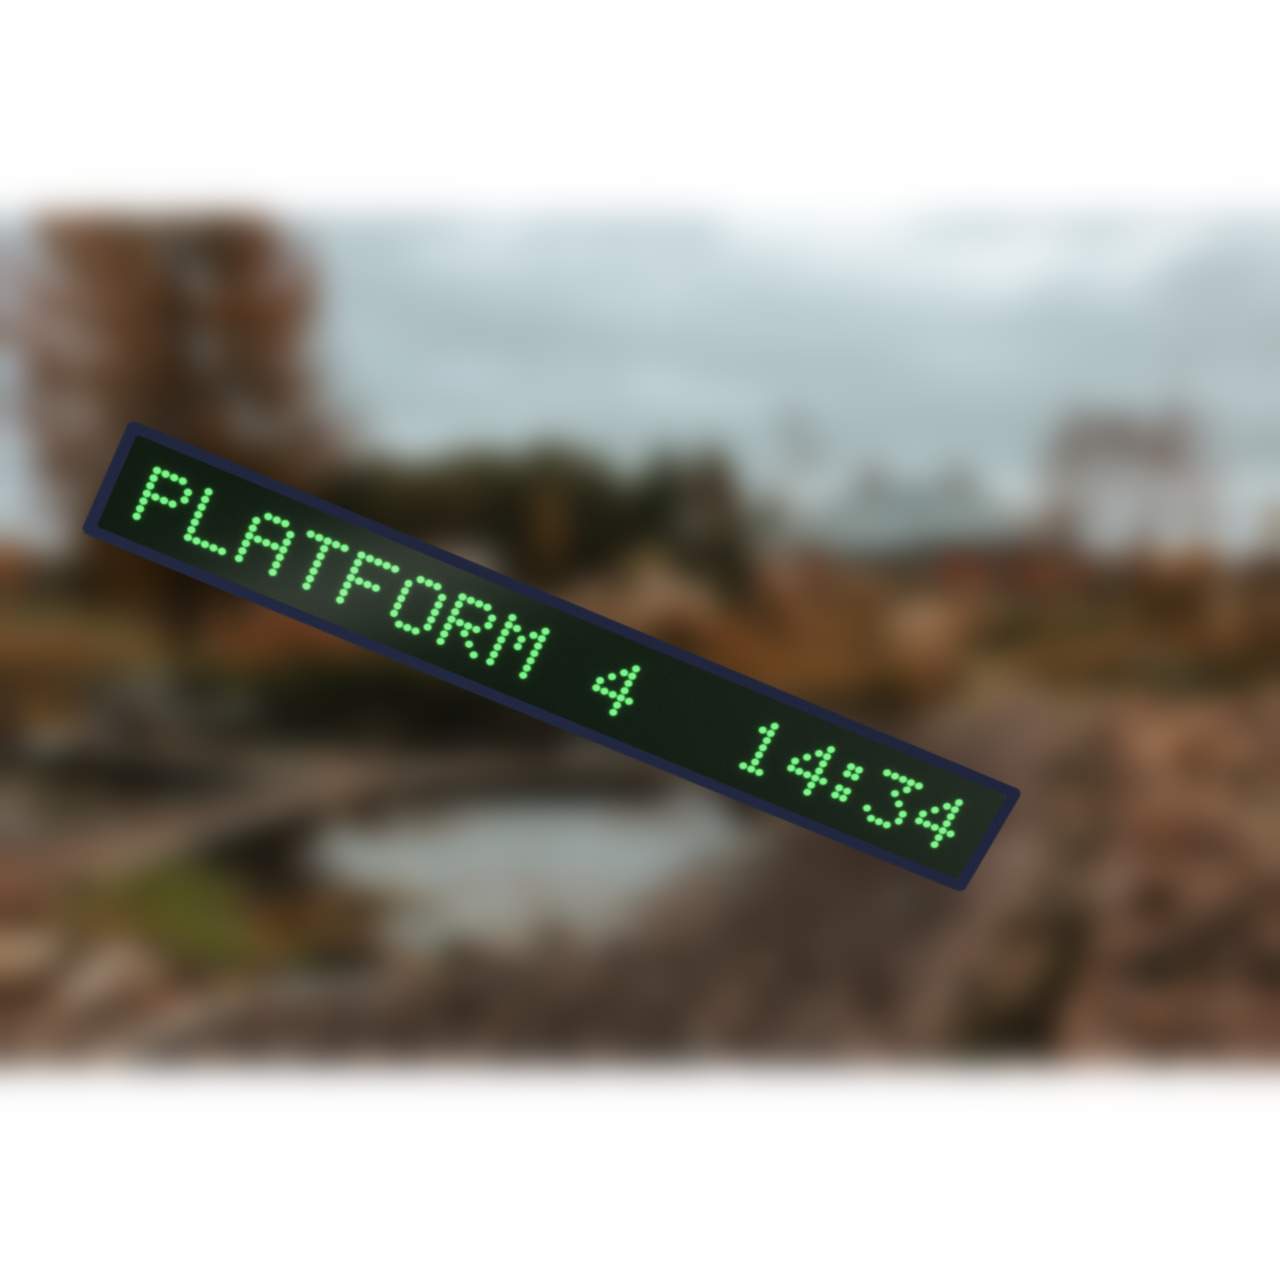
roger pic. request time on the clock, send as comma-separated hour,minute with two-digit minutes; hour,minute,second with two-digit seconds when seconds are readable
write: 14,34
